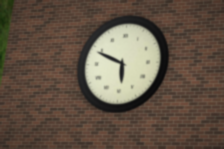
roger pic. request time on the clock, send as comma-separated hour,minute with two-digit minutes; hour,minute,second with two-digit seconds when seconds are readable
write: 5,49
